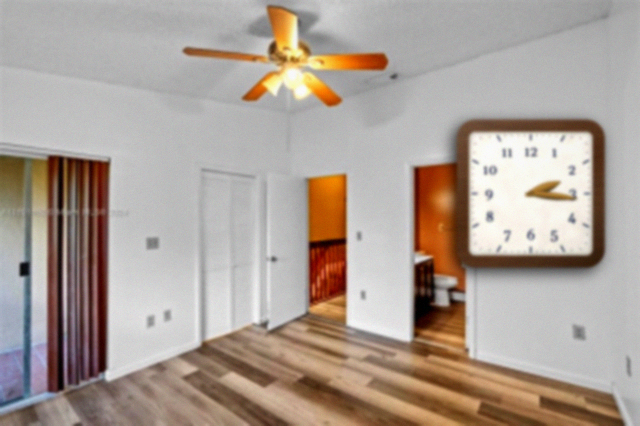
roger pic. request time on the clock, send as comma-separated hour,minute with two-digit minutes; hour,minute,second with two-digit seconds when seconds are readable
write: 2,16
